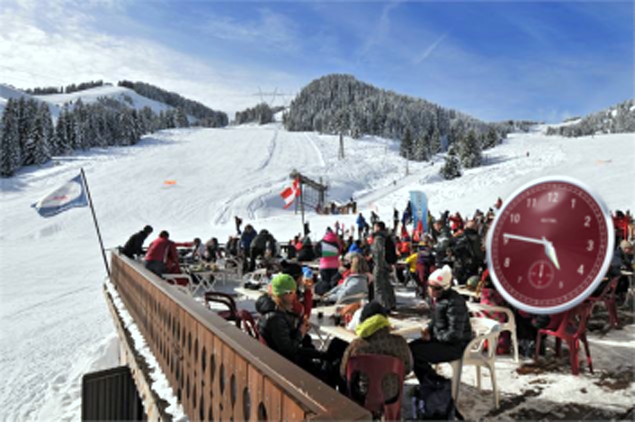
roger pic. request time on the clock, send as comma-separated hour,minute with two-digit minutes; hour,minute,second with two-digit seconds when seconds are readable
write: 4,46
